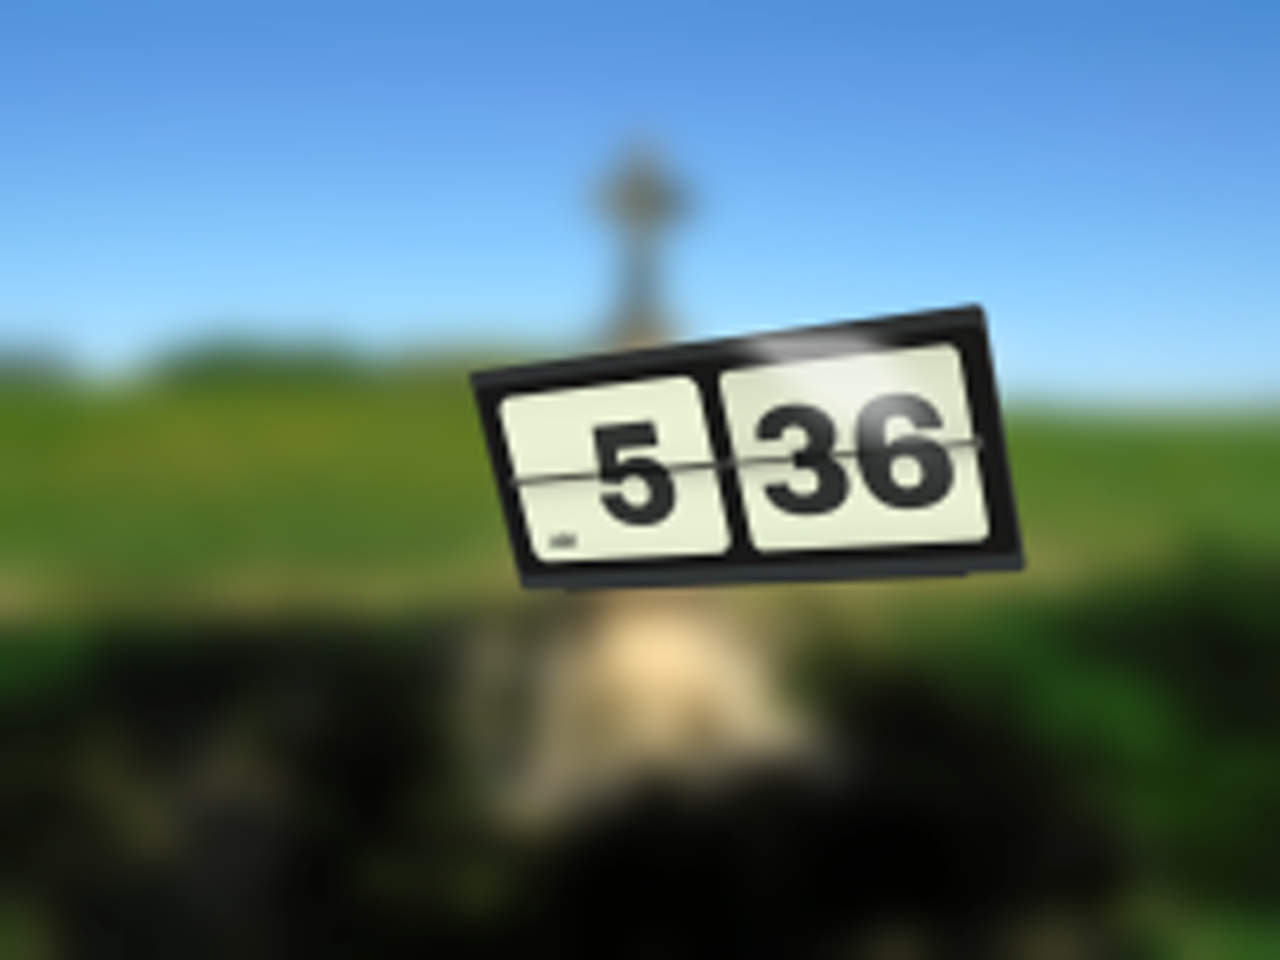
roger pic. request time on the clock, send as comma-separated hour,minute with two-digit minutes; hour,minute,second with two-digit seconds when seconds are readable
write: 5,36
